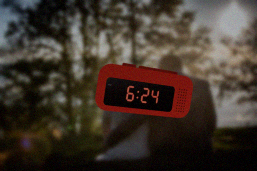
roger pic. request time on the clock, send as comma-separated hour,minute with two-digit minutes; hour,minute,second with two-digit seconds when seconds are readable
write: 6,24
